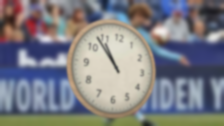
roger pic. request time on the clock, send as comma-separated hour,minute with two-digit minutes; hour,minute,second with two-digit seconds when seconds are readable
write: 10,53
